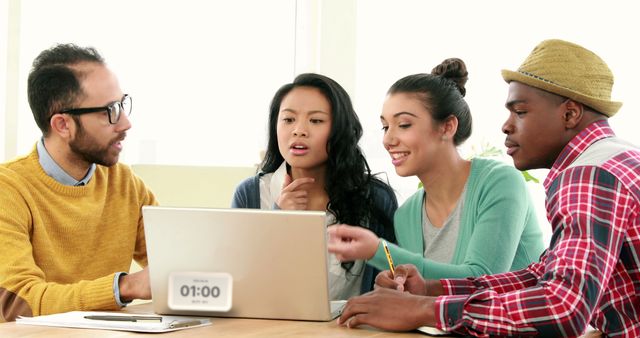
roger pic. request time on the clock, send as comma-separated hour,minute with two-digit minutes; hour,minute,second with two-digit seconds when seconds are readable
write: 1,00
